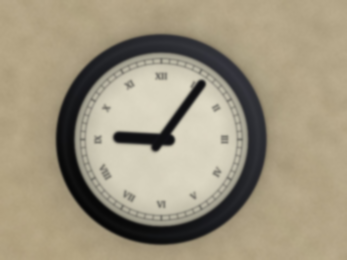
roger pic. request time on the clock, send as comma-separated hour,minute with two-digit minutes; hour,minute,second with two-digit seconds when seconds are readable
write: 9,06
